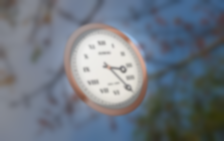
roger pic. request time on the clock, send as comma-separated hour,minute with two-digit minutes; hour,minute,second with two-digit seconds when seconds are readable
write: 3,24
